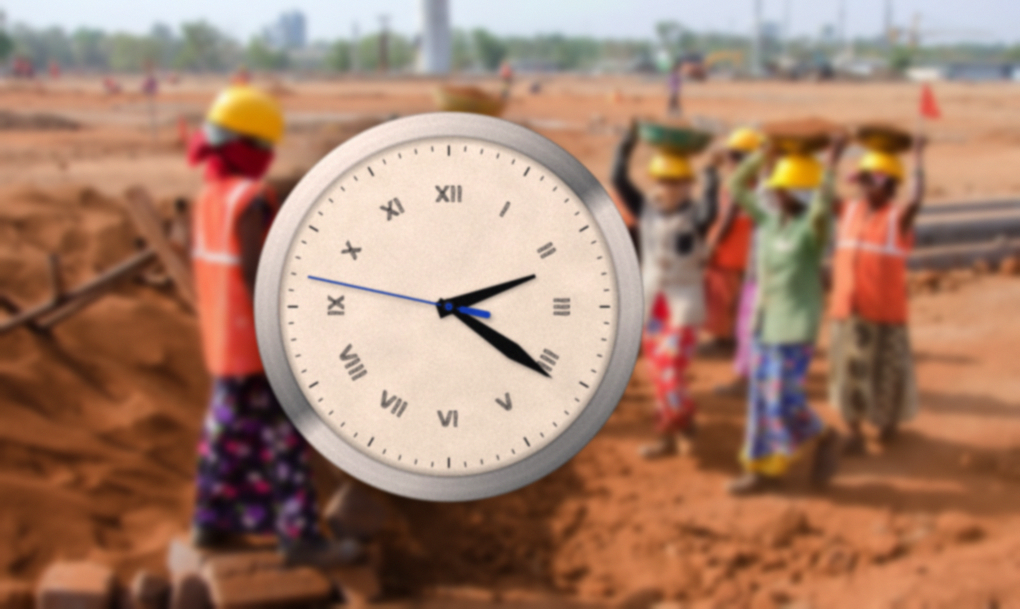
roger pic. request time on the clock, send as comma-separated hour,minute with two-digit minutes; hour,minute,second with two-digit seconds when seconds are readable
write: 2,20,47
